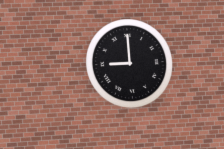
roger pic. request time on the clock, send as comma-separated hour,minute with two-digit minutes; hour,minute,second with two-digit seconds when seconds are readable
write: 9,00
